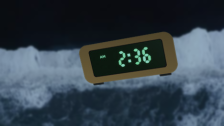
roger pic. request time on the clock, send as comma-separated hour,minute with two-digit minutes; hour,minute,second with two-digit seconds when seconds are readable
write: 2,36
